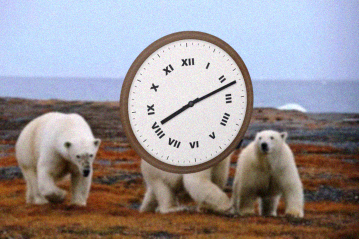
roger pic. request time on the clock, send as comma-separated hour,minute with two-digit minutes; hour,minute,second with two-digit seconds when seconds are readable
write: 8,12
